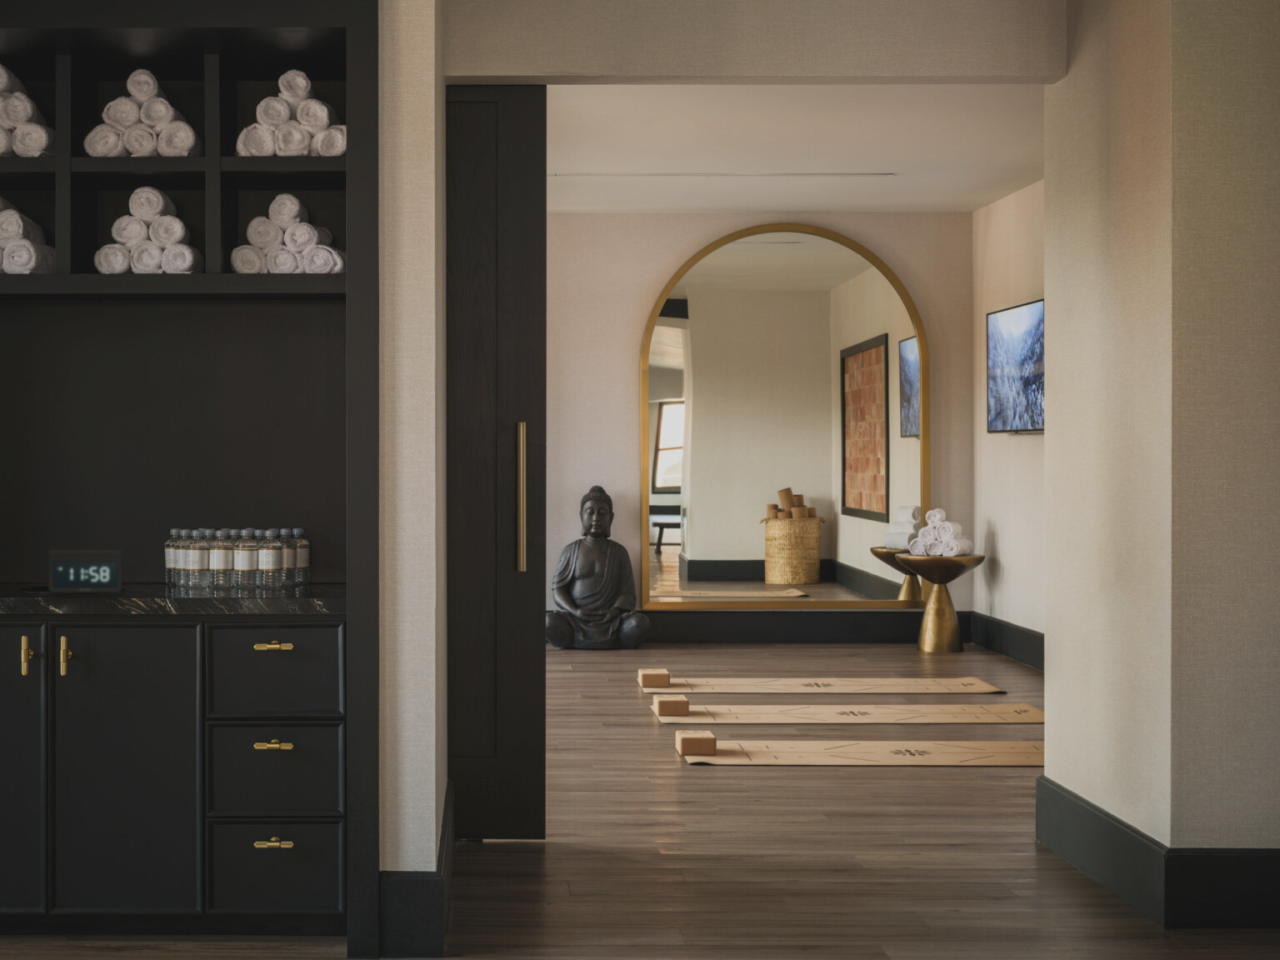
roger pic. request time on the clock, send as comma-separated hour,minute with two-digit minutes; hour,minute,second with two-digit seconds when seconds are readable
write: 11,58
